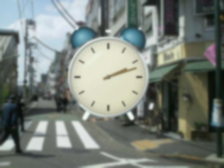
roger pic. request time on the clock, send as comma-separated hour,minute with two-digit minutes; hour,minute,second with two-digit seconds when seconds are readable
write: 2,12
